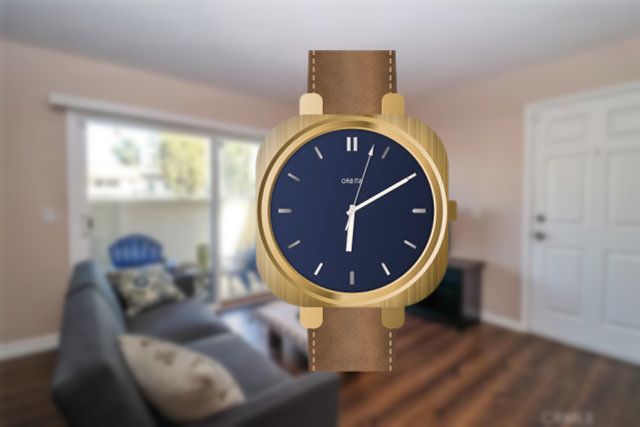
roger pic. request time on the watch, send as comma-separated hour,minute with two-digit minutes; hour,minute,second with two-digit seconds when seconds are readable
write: 6,10,03
